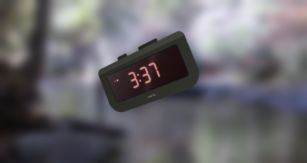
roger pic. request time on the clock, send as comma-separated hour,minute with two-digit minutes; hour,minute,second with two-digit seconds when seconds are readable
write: 3,37
